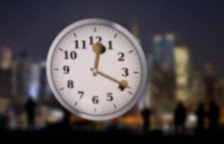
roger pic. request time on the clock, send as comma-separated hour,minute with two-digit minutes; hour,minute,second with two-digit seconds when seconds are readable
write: 12,19
